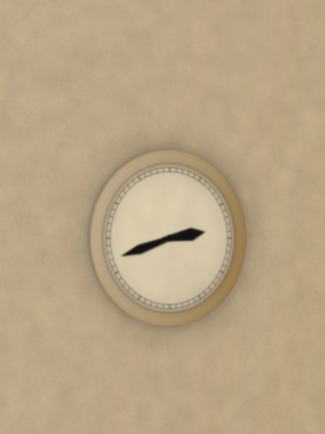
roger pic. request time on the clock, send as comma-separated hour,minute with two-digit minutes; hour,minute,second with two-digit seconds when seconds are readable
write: 2,42
